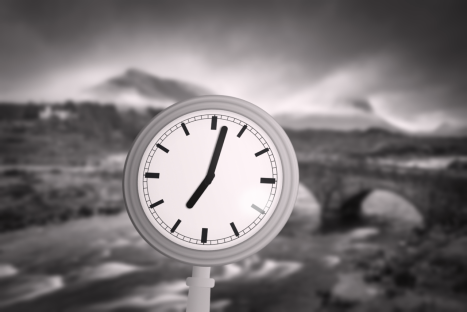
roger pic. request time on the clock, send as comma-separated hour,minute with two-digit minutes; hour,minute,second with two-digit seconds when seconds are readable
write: 7,02
